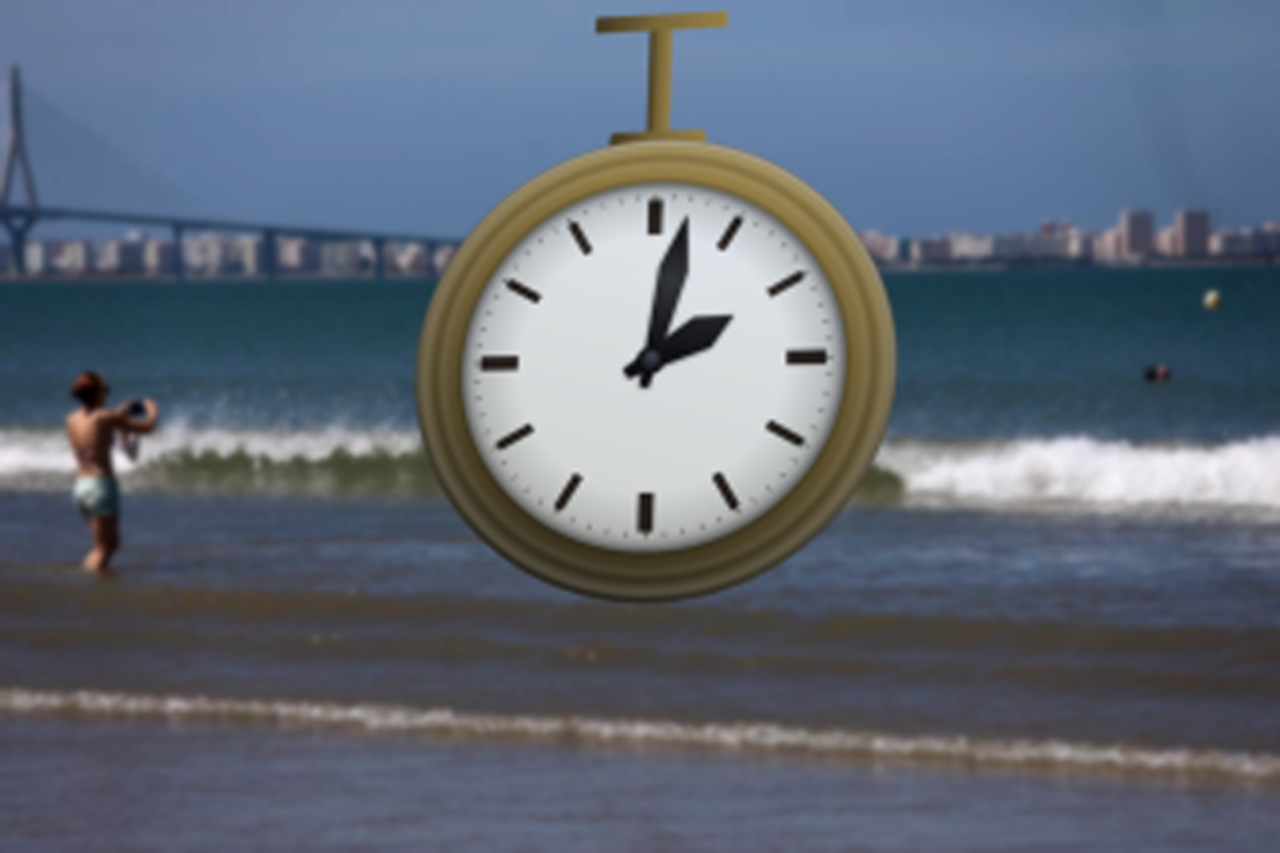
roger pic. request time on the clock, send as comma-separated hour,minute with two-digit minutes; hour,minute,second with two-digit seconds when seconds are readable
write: 2,02
